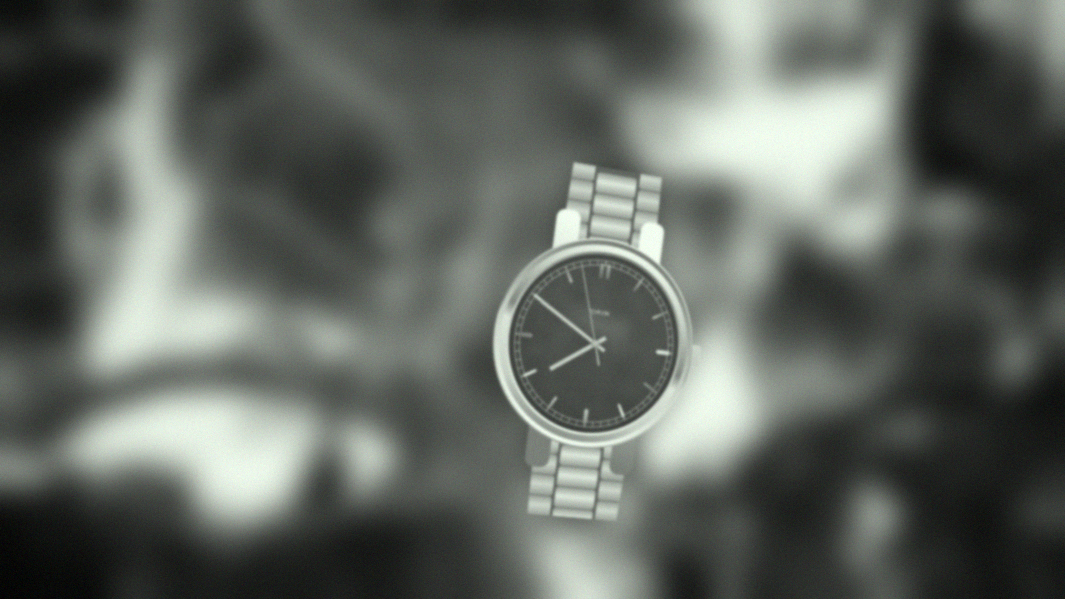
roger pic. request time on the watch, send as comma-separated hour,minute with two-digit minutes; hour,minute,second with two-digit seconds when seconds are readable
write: 7,49,57
